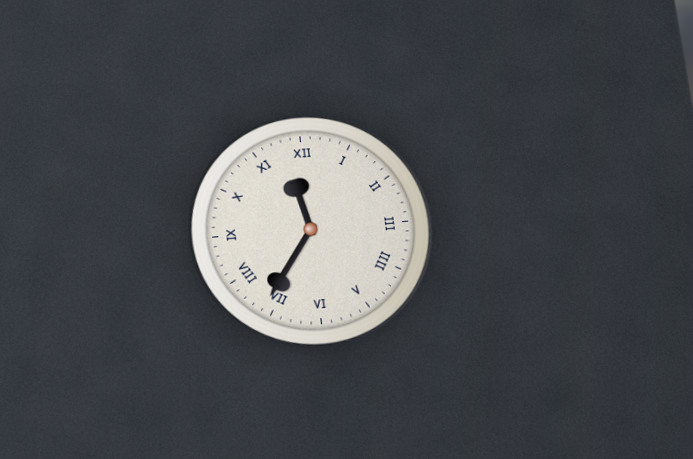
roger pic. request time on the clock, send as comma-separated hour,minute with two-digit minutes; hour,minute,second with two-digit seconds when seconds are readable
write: 11,36
